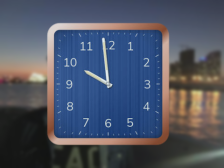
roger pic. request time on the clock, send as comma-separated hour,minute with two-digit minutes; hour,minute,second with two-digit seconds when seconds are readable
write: 9,59
